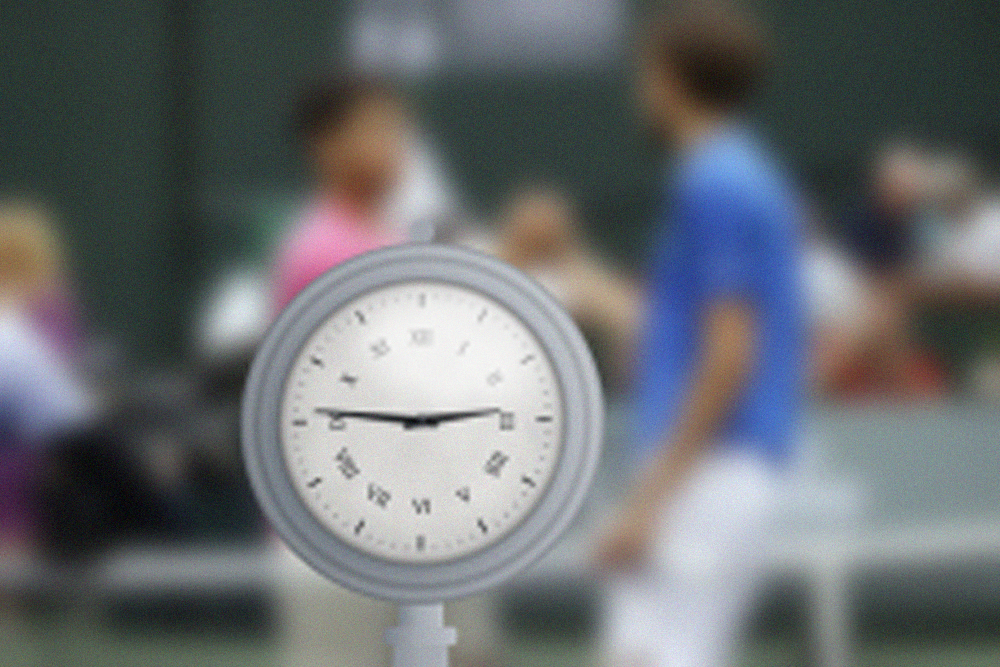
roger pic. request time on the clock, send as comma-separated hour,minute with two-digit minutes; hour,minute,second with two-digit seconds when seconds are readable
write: 2,46
